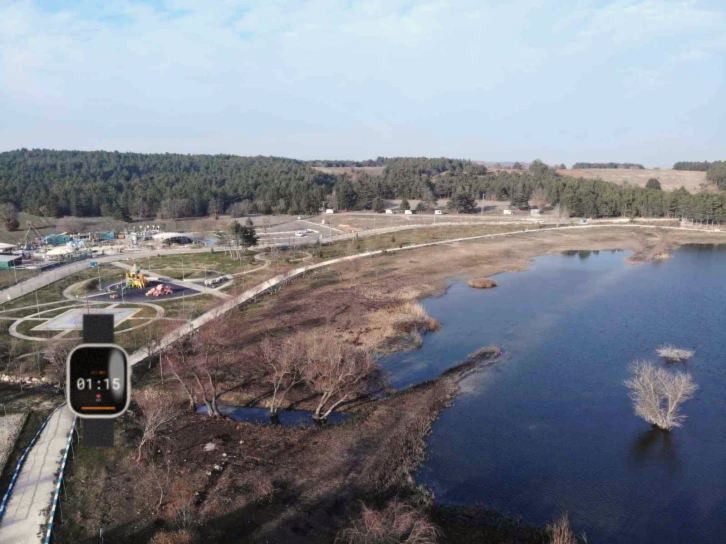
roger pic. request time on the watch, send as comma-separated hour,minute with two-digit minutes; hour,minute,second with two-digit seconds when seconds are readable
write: 1,15
